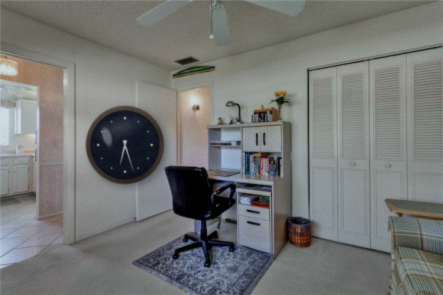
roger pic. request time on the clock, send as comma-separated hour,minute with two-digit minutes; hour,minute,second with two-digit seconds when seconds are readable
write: 6,27
